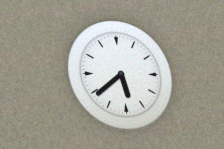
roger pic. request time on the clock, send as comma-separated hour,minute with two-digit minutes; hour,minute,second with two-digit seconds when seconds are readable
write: 5,39
